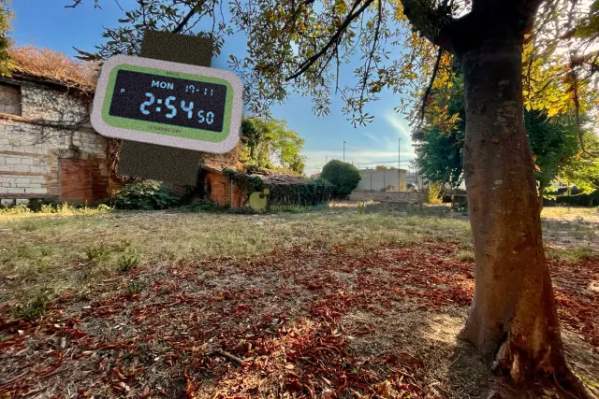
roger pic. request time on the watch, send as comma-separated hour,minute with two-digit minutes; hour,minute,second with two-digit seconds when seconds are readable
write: 2,54,50
